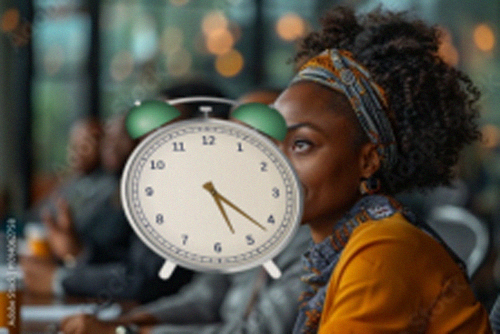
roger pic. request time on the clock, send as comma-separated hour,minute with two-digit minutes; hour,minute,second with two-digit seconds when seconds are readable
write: 5,22
